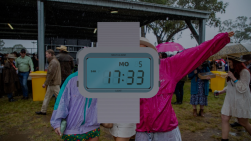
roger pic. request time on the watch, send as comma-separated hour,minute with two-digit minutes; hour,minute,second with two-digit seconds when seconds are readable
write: 17,33
